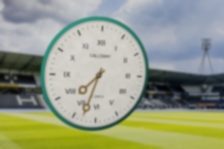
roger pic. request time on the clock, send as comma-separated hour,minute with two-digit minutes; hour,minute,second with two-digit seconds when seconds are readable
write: 7,33
